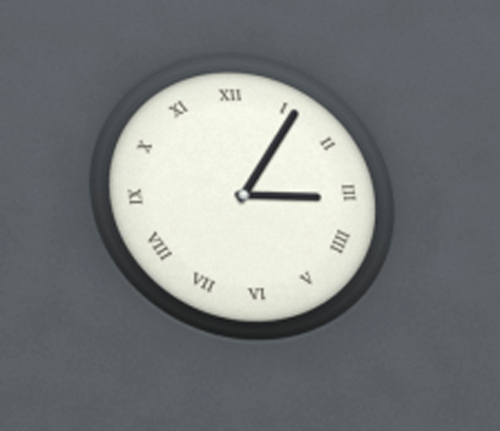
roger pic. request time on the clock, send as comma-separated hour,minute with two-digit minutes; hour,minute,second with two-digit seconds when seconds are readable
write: 3,06
